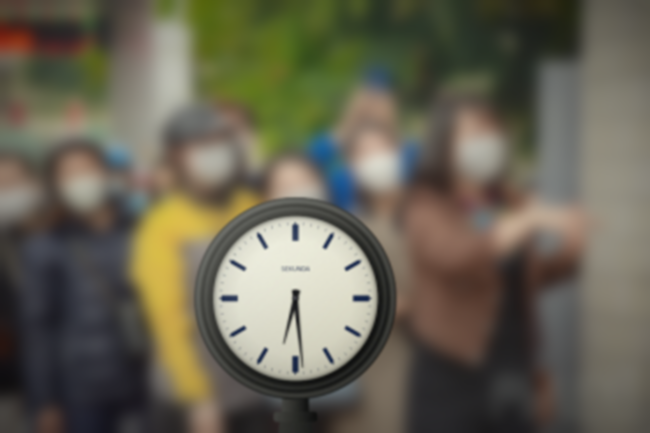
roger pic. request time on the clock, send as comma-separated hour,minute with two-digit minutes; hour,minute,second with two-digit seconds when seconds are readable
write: 6,29
